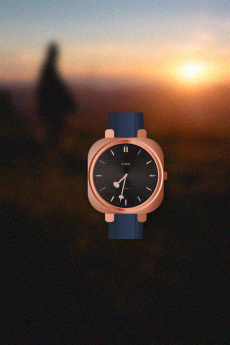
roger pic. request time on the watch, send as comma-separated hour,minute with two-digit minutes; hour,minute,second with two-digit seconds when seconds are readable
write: 7,32
